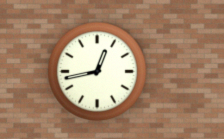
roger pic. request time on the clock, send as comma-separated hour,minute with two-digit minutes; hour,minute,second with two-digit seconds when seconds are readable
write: 12,43
